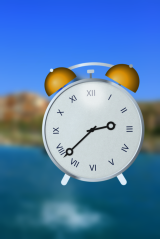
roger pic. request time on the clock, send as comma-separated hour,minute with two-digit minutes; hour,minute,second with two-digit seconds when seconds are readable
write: 2,38
